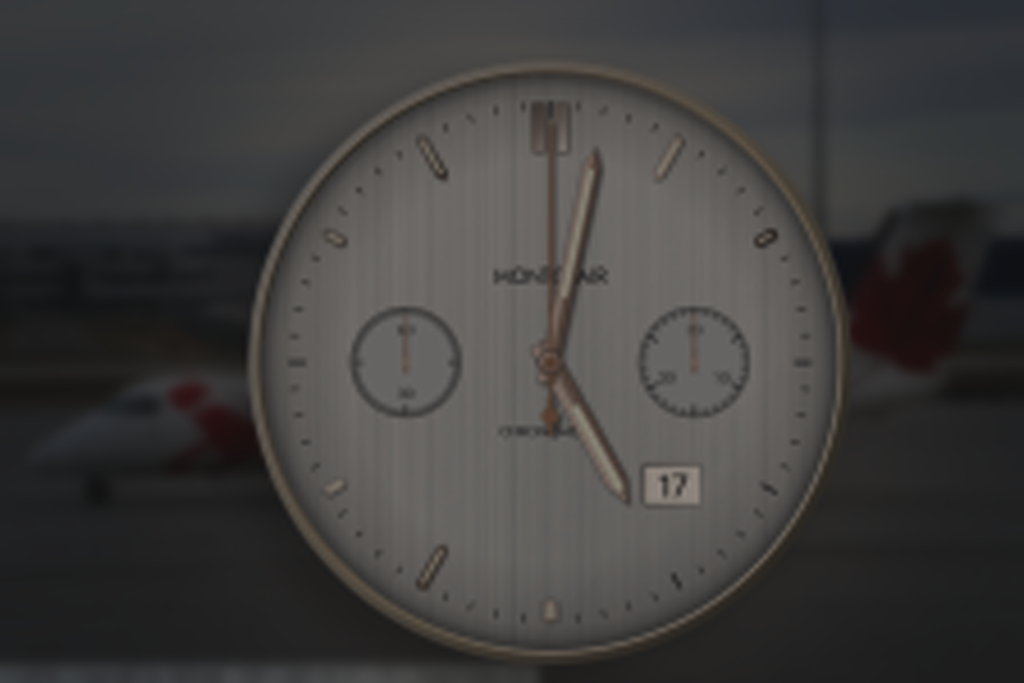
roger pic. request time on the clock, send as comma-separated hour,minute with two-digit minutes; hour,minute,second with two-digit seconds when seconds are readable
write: 5,02
